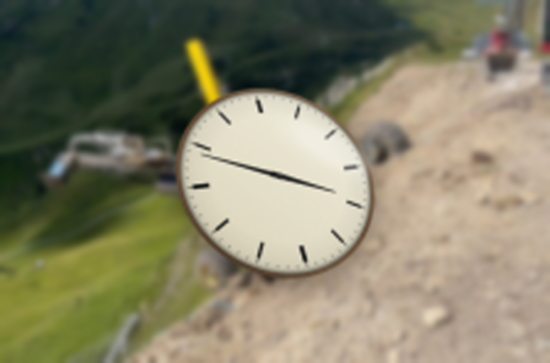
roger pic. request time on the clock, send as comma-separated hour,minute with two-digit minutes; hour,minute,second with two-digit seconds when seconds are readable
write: 3,49
